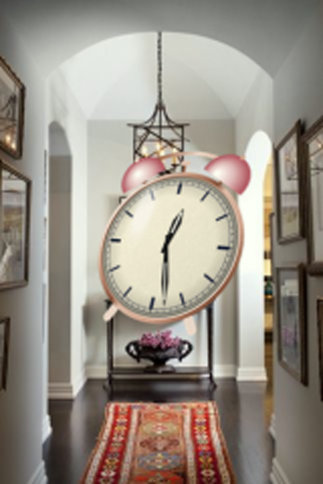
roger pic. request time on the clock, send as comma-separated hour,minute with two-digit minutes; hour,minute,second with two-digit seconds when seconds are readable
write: 12,28
